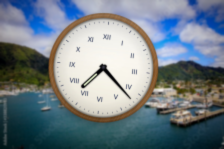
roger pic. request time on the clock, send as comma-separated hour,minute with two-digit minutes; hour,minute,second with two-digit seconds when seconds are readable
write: 7,22
